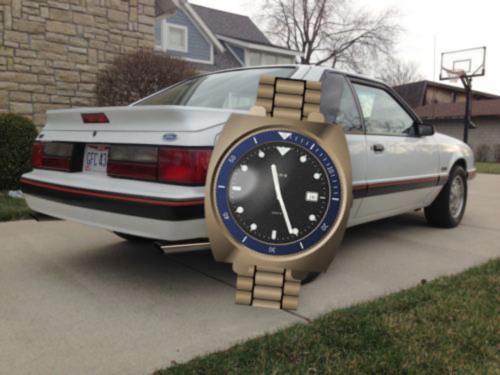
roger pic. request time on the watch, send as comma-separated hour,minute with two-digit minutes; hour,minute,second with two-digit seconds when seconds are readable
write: 11,26
